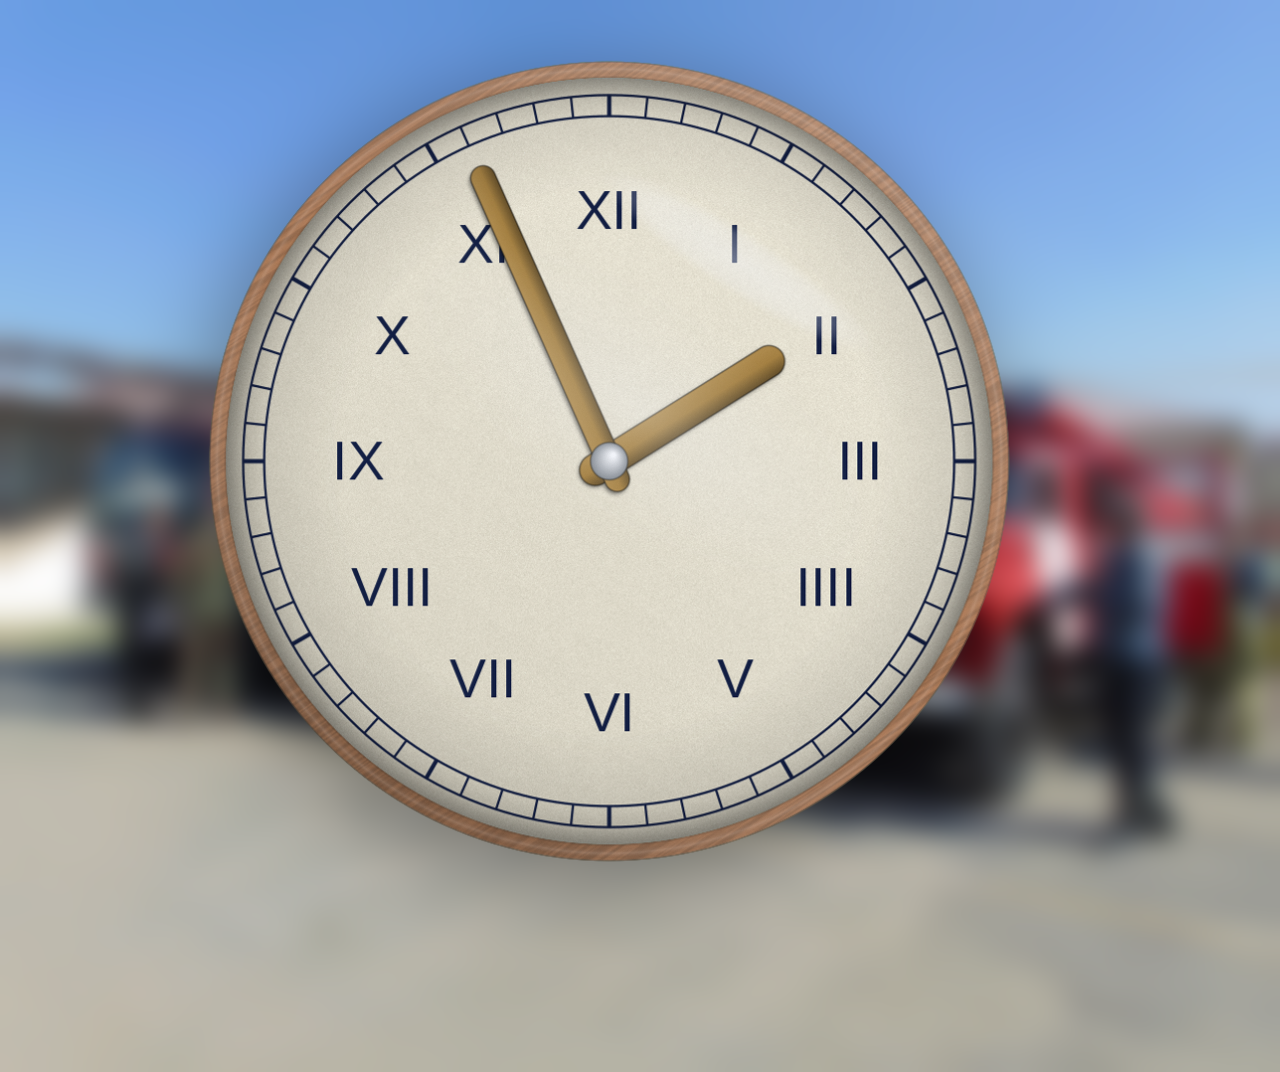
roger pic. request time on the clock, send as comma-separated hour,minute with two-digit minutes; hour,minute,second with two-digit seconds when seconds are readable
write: 1,56
